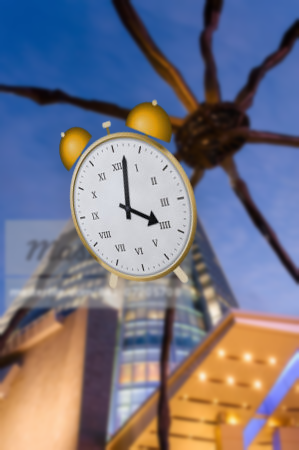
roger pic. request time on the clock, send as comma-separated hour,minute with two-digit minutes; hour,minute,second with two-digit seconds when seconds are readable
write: 4,02
